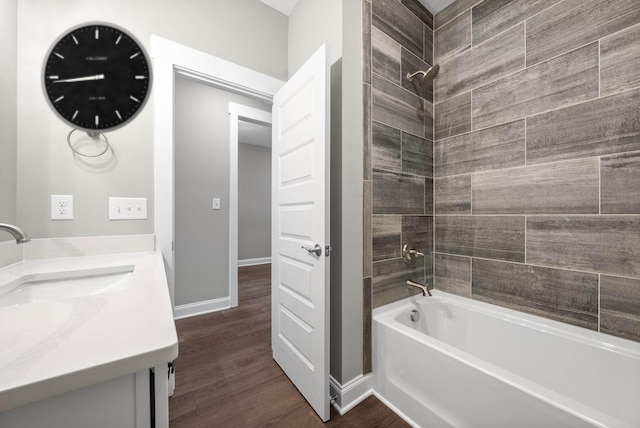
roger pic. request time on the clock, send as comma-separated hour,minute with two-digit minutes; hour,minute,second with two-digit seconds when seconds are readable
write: 8,44
